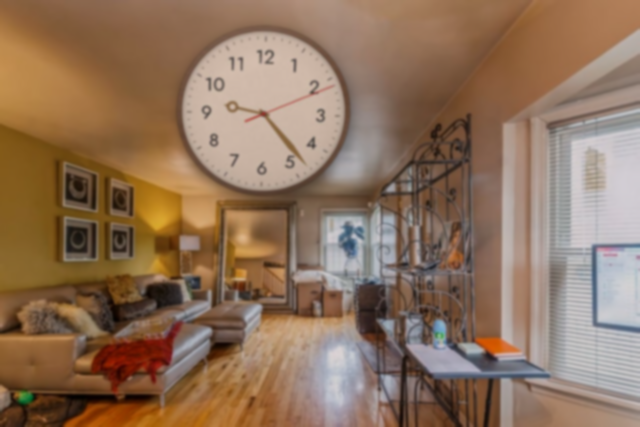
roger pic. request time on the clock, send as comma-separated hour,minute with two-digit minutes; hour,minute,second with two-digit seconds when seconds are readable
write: 9,23,11
